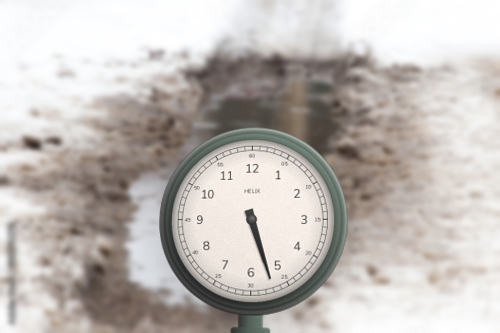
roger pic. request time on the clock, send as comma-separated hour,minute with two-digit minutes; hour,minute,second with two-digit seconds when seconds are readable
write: 5,27
